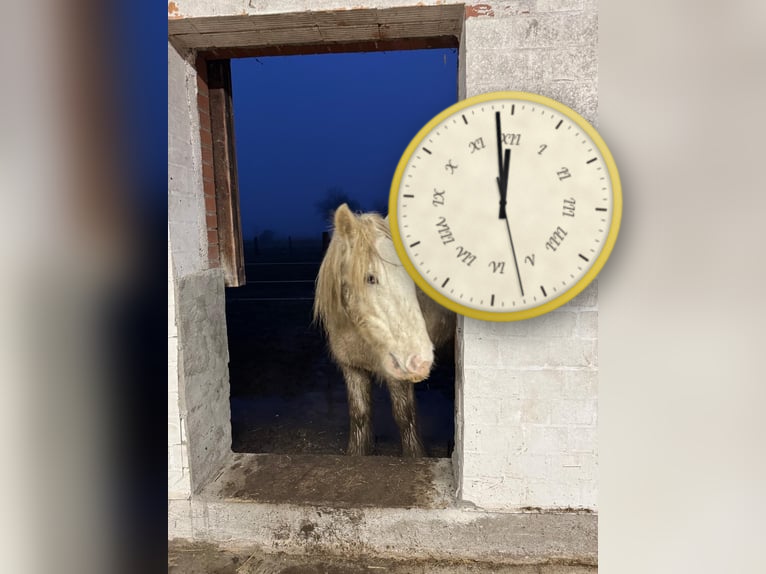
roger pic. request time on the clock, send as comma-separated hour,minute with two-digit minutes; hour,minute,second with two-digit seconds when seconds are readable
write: 11,58,27
